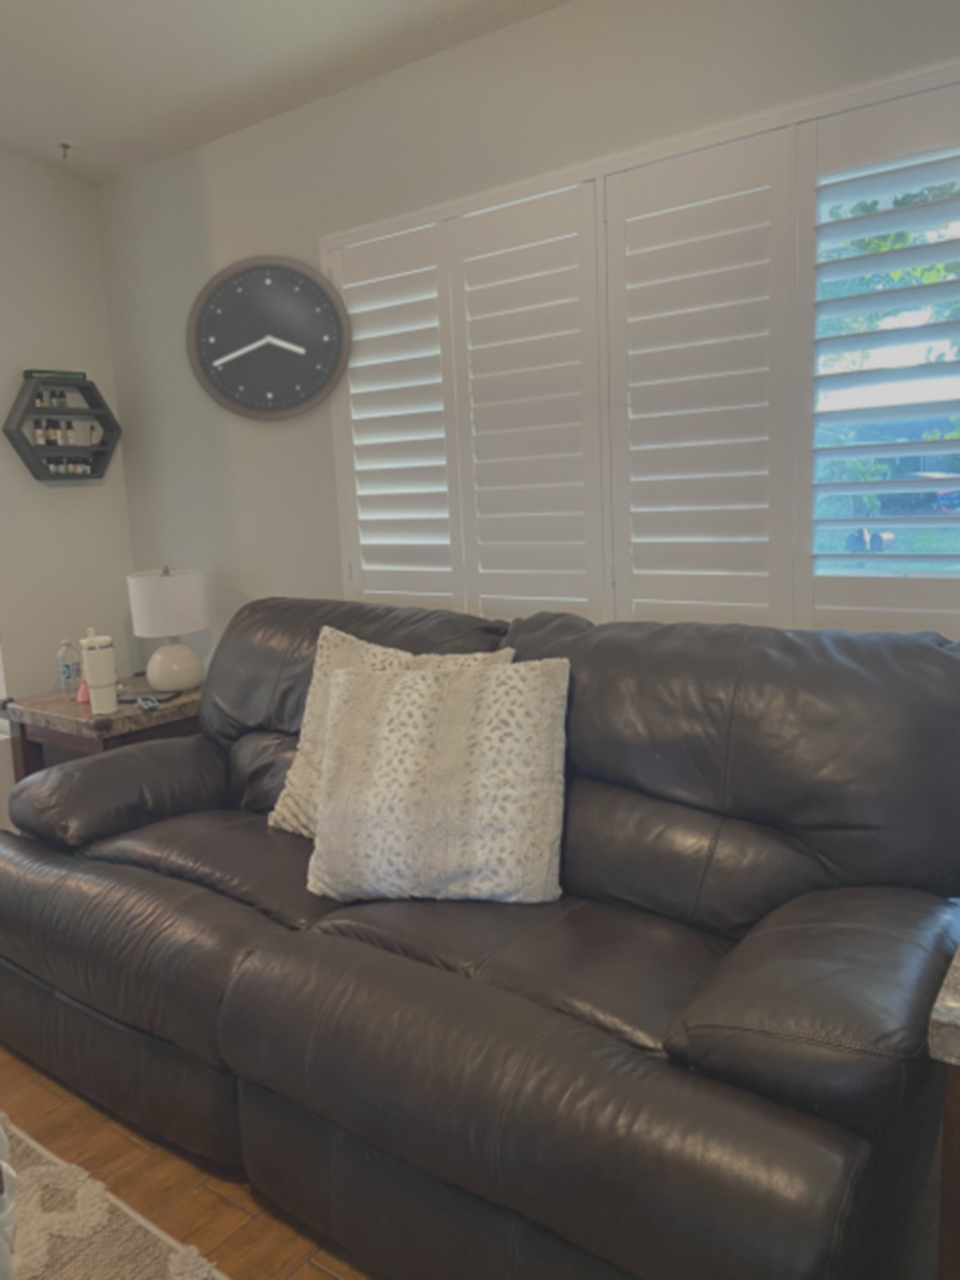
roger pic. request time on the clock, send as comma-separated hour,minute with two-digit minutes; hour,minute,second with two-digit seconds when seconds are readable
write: 3,41
